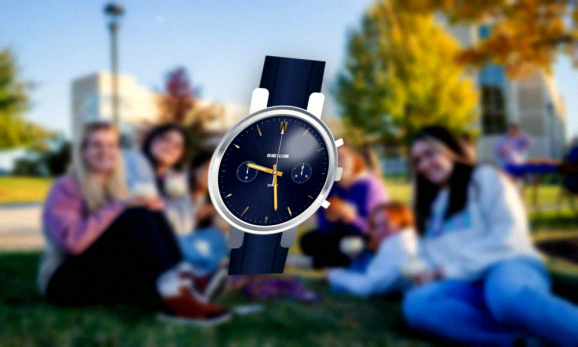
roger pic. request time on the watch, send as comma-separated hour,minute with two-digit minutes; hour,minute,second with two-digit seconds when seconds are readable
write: 9,28
